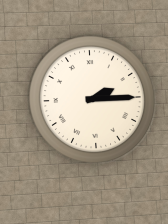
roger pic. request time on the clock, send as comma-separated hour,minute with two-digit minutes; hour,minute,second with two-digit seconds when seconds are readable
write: 2,15
